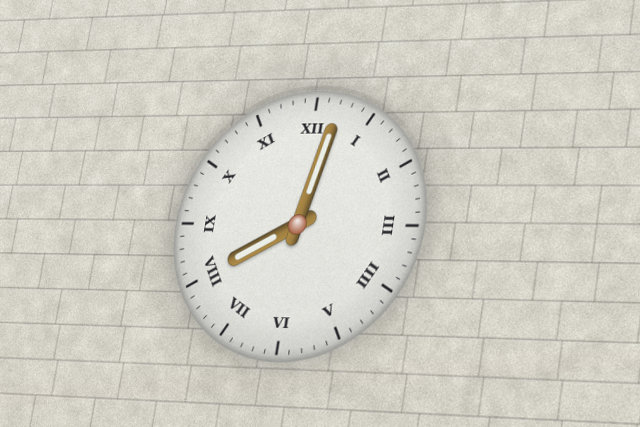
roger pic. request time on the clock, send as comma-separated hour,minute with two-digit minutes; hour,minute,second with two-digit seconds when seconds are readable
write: 8,02
